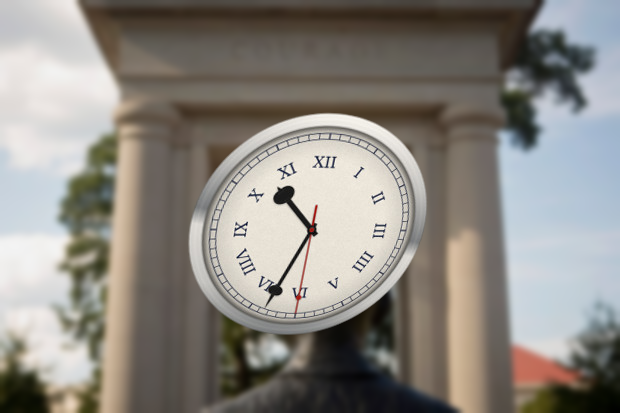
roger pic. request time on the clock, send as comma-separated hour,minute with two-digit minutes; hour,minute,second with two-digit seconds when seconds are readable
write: 10,33,30
